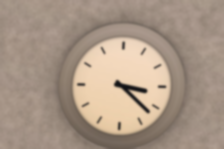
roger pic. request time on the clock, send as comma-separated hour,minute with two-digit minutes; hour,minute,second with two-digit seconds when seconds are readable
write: 3,22
